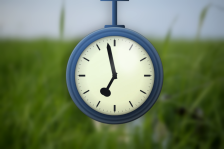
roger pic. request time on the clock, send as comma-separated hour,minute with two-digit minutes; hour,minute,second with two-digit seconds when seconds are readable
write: 6,58
